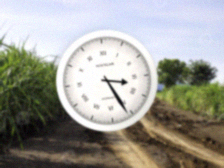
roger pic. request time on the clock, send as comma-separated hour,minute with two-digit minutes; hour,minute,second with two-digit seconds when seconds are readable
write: 3,26
